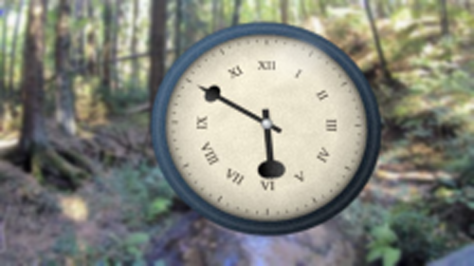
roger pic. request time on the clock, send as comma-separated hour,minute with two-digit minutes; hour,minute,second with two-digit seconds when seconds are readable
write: 5,50
